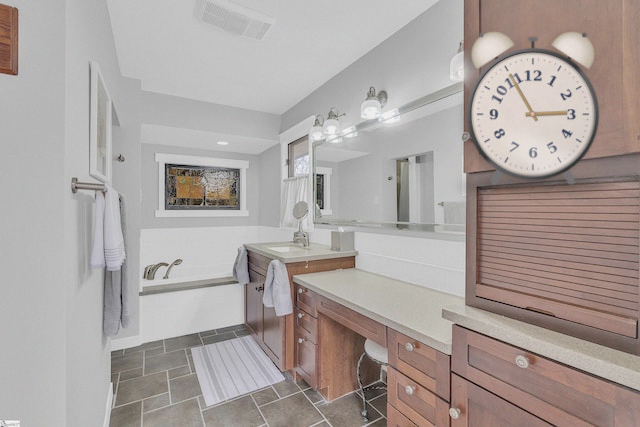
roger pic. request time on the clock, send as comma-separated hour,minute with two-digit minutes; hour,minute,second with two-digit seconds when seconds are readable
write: 2,55
